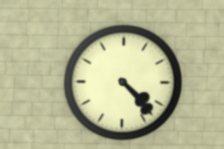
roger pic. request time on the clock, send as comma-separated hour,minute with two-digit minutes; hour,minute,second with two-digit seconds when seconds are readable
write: 4,23
